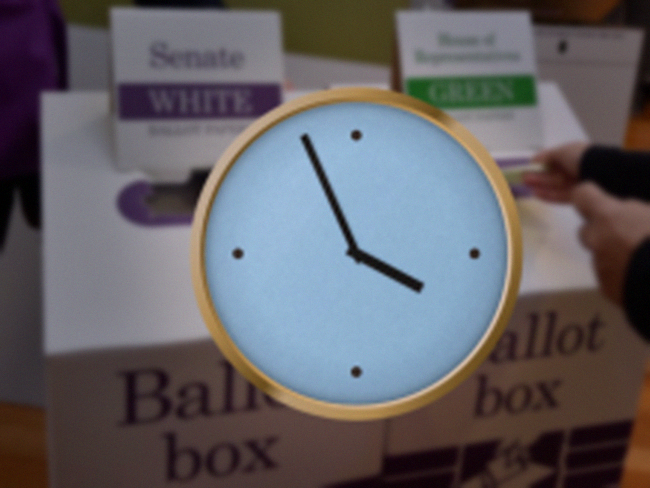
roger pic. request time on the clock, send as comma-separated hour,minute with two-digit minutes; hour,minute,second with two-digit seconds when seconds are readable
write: 3,56
